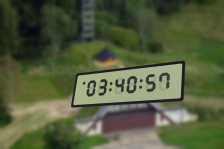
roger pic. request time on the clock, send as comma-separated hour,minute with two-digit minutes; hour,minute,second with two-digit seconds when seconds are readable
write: 3,40,57
